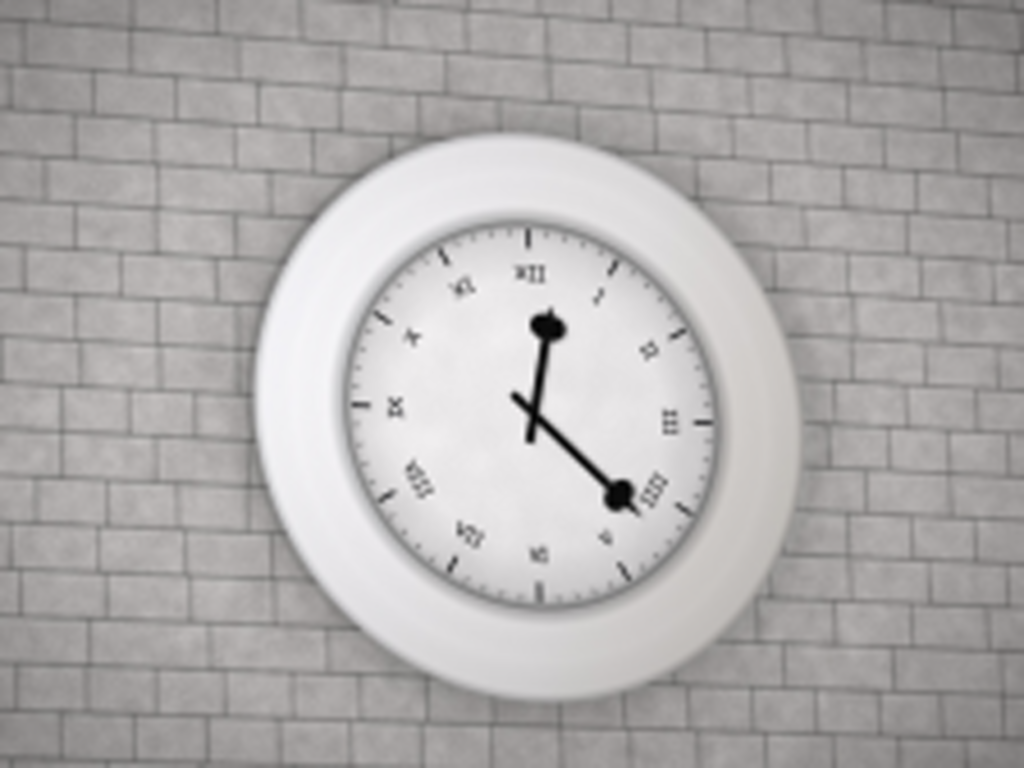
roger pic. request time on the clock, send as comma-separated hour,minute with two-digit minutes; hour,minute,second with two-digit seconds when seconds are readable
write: 12,22
